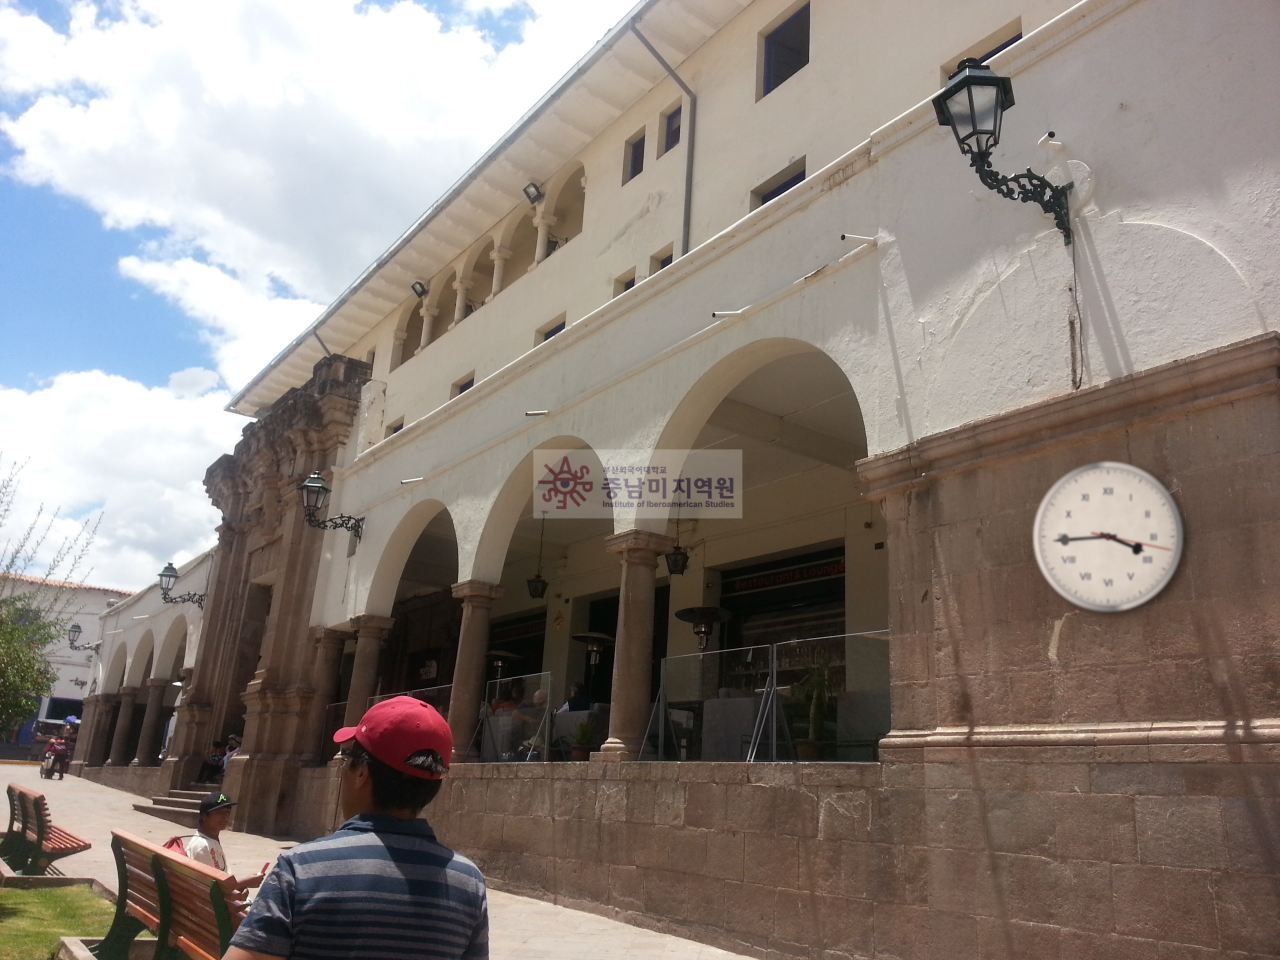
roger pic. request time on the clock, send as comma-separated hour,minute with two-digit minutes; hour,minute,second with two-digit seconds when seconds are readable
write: 3,44,17
